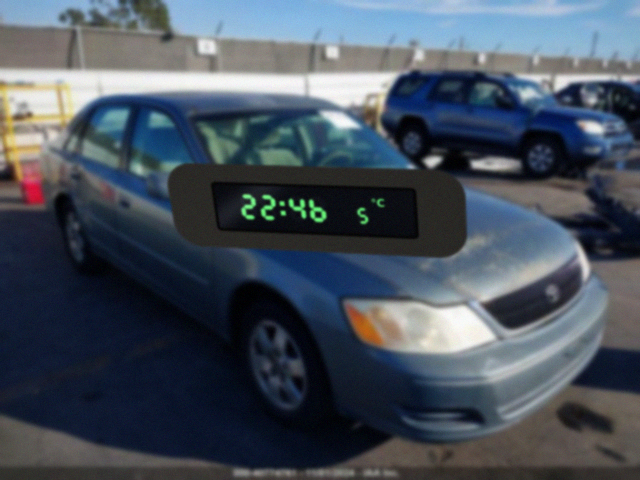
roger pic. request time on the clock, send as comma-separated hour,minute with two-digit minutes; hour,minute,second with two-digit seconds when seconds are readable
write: 22,46
